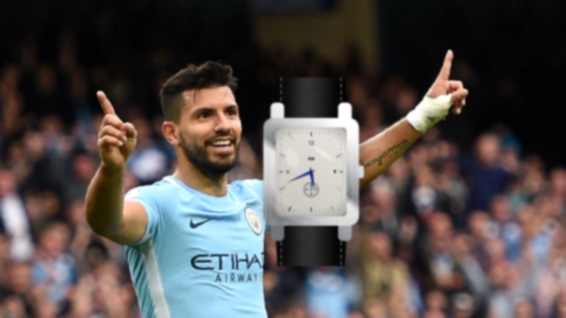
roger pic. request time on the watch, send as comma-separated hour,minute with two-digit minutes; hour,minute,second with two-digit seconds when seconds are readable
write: 5,41
